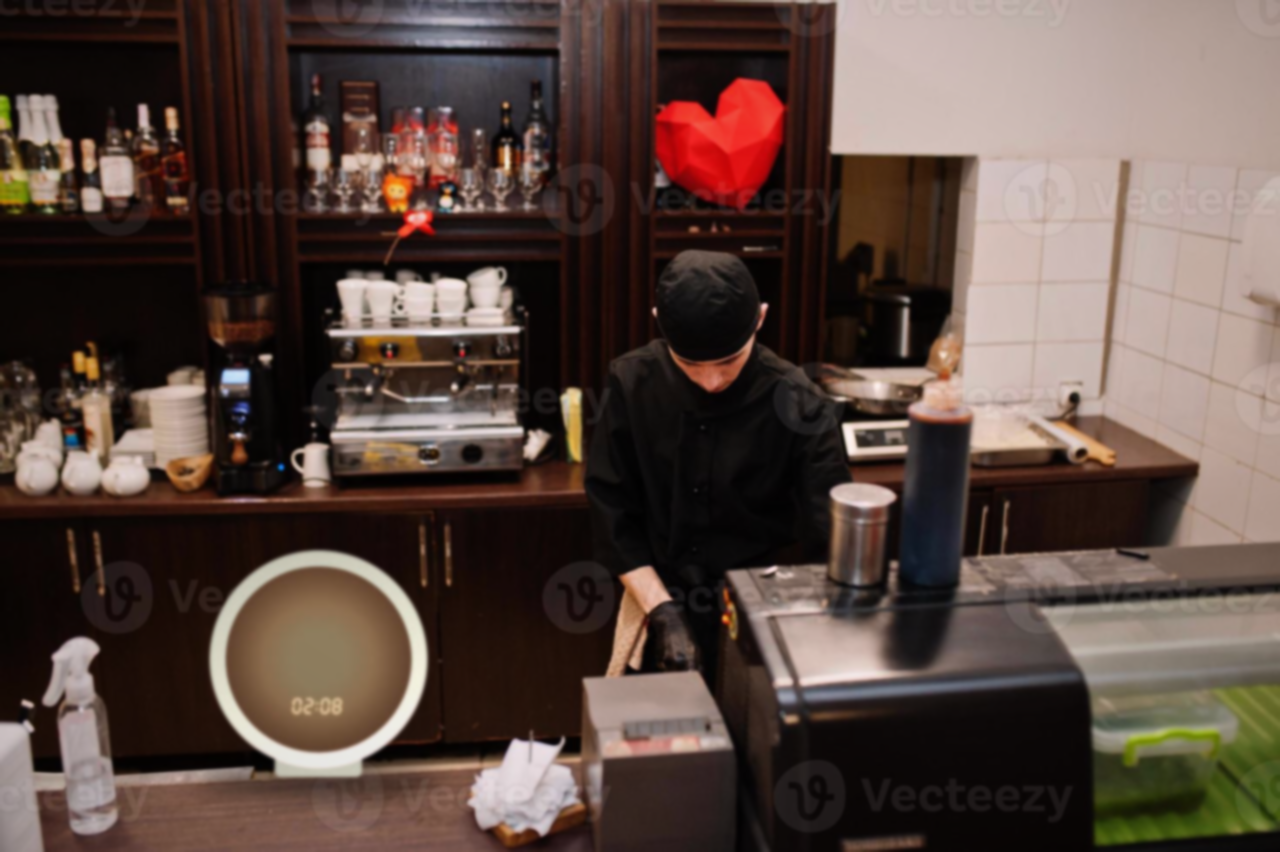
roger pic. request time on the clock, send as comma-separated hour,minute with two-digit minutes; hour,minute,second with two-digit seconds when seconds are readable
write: 2,08
